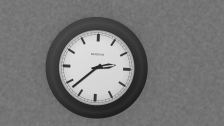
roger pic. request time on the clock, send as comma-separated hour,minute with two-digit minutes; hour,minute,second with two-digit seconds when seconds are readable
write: 2,38
